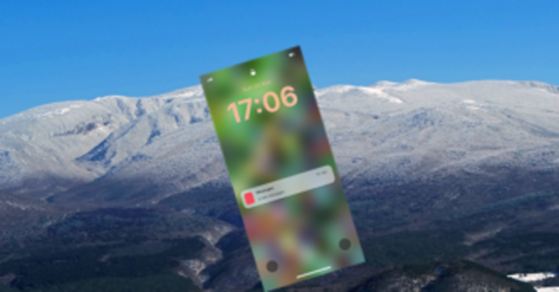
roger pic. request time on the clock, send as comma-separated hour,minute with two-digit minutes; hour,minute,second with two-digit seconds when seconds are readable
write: 17,06
